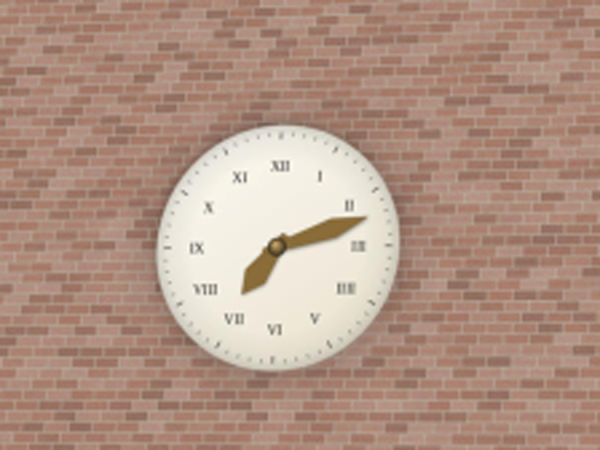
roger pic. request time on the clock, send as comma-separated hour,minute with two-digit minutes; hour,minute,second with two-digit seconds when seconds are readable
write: 7,12
